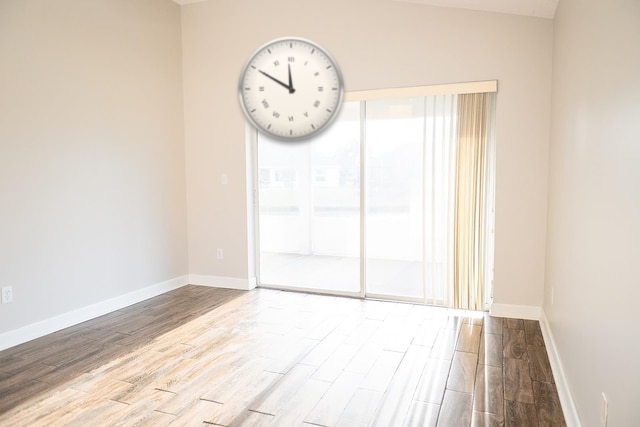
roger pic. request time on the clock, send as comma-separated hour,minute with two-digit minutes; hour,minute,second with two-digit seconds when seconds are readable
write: 11,50
